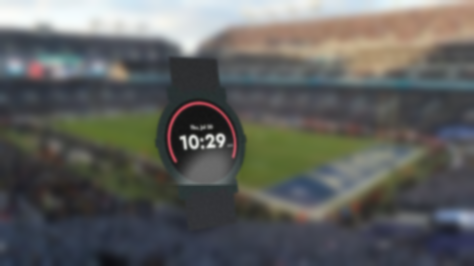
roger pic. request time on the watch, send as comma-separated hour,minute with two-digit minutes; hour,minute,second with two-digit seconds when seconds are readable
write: 10,29
